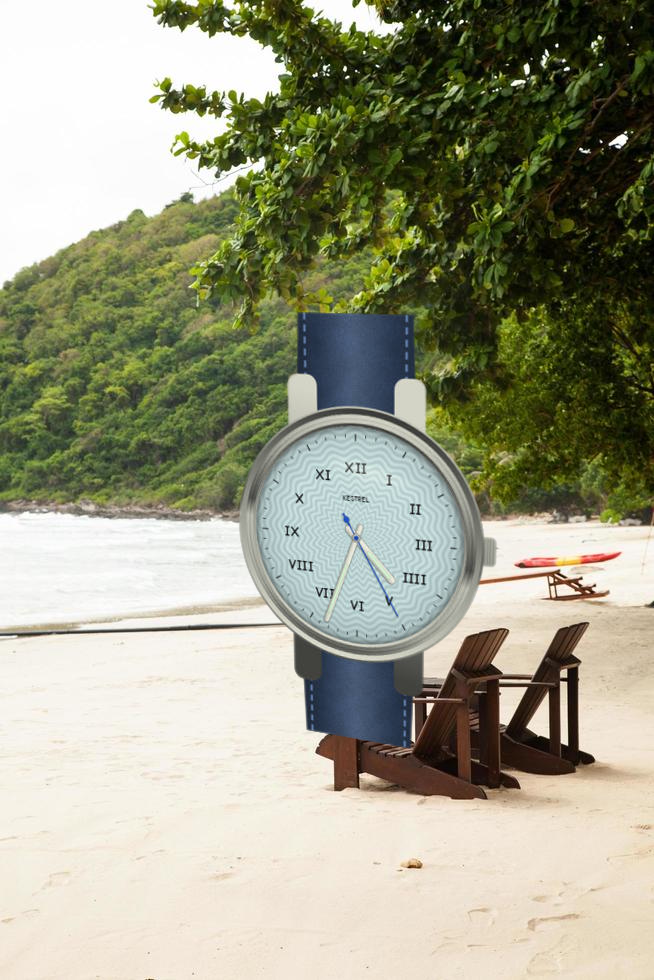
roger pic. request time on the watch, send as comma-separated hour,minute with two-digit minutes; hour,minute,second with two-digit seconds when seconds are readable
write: 4,33,25
